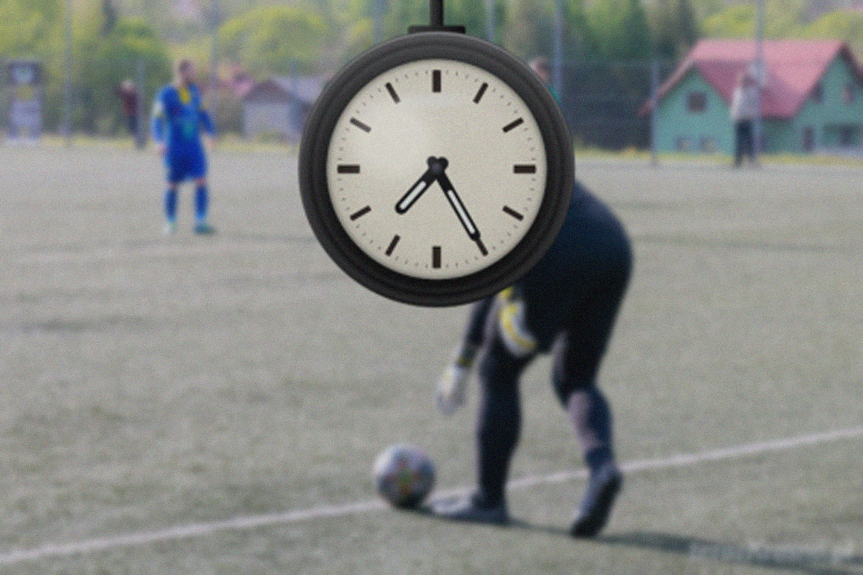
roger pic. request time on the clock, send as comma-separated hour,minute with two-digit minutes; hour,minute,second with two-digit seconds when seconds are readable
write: 7,25
